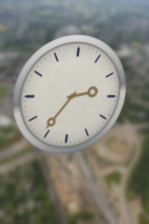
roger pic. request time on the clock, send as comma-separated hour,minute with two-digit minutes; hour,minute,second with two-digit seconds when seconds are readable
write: 2,36
